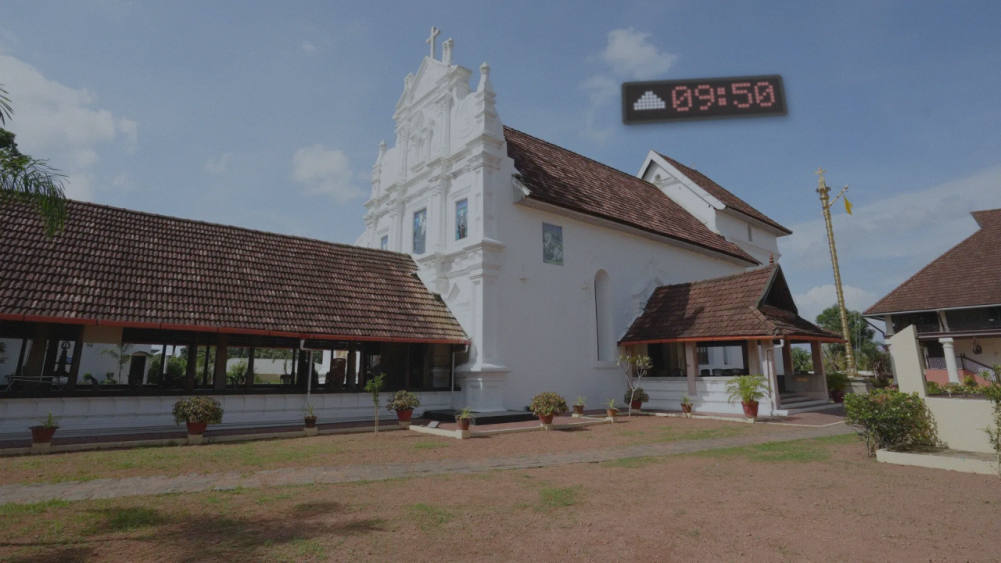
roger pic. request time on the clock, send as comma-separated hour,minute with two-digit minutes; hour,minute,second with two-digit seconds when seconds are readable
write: 9,50
